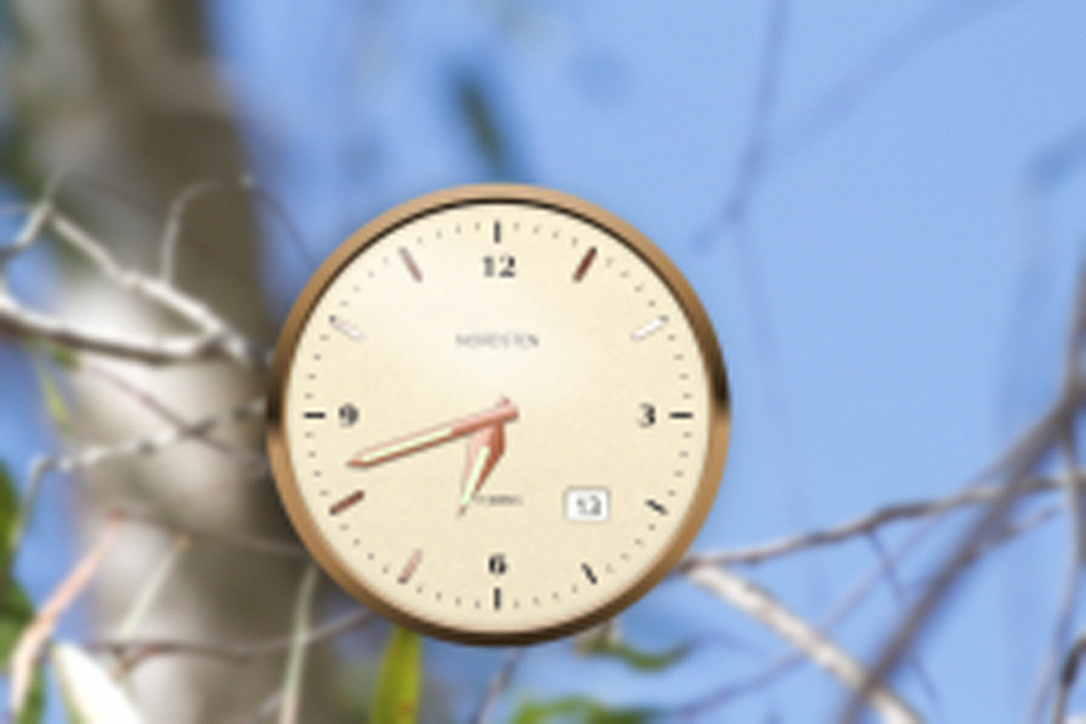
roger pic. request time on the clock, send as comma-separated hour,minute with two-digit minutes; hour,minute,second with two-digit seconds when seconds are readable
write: 6,42
